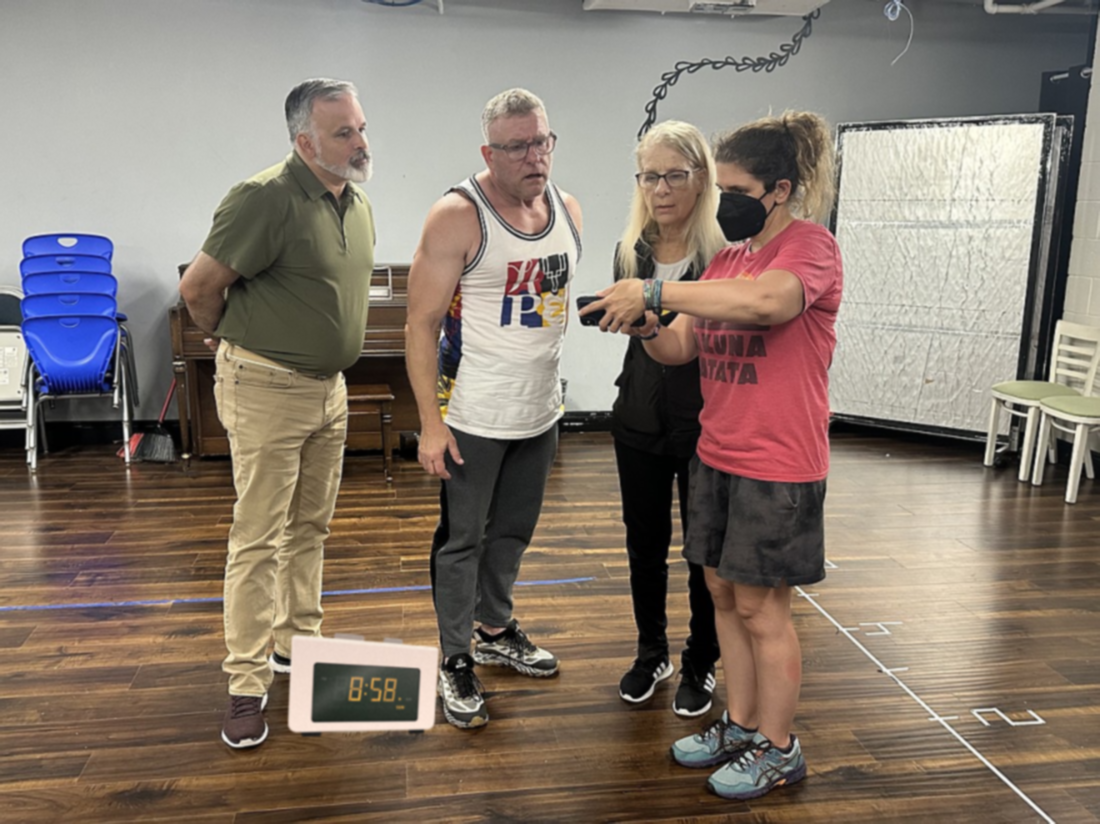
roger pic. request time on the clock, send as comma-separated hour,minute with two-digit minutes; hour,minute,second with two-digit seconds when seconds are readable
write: 8,58
